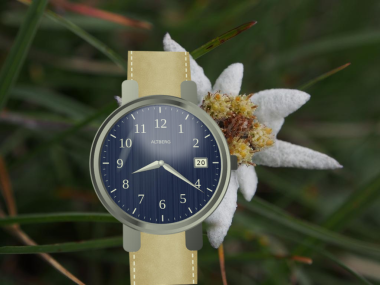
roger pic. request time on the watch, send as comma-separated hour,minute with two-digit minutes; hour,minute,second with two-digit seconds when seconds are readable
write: 8,21
